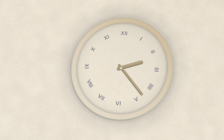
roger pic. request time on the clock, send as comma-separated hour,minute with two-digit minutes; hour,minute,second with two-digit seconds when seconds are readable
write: 2,23
